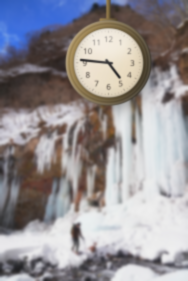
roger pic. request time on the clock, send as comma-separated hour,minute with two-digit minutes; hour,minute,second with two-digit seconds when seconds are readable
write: 4,46
